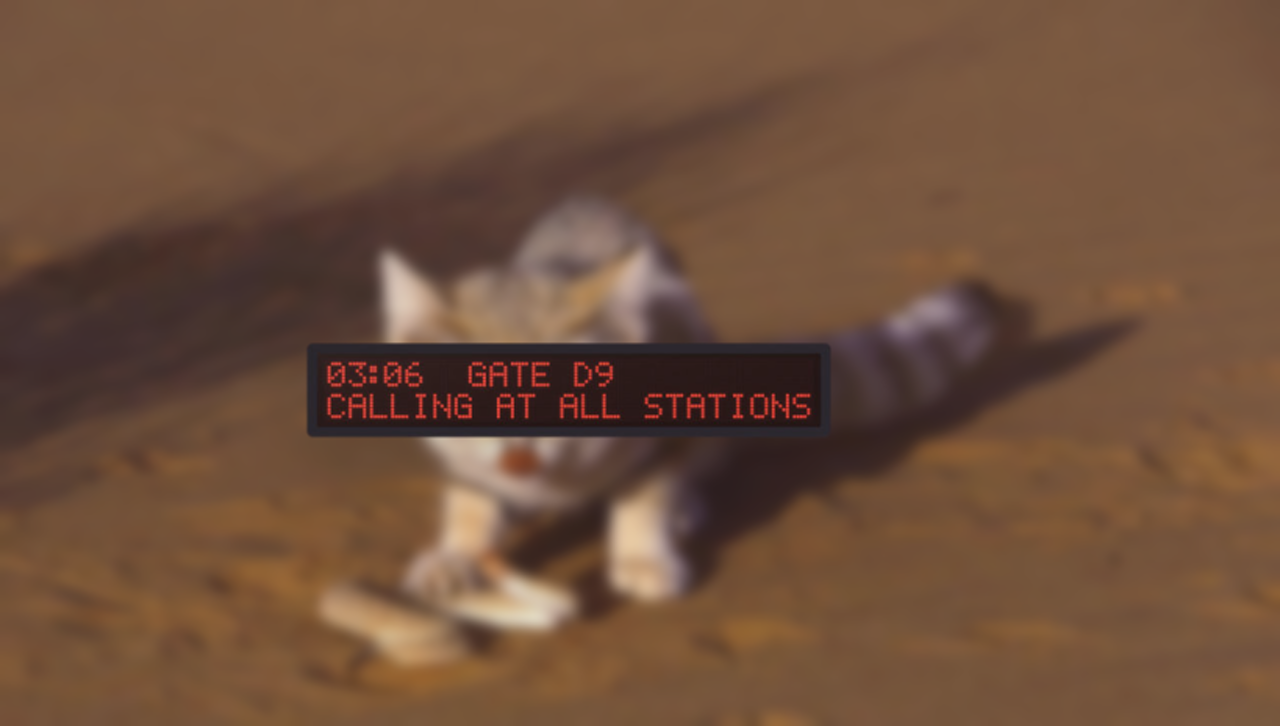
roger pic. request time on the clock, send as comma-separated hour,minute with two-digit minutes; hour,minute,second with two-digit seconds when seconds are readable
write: 3,06
